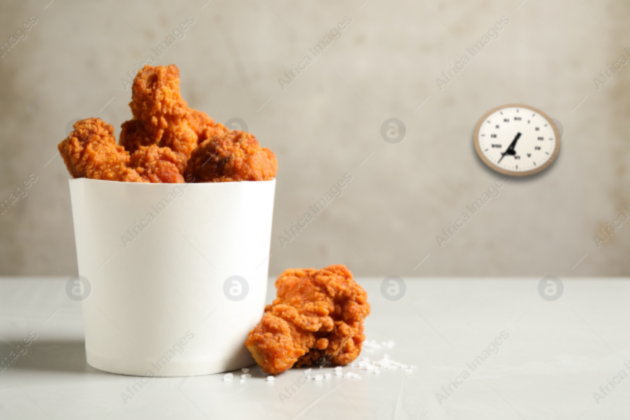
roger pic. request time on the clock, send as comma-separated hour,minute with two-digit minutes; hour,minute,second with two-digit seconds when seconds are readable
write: 6,35
